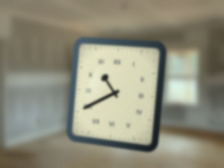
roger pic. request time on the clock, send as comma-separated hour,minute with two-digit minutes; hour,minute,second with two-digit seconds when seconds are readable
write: 10,40
